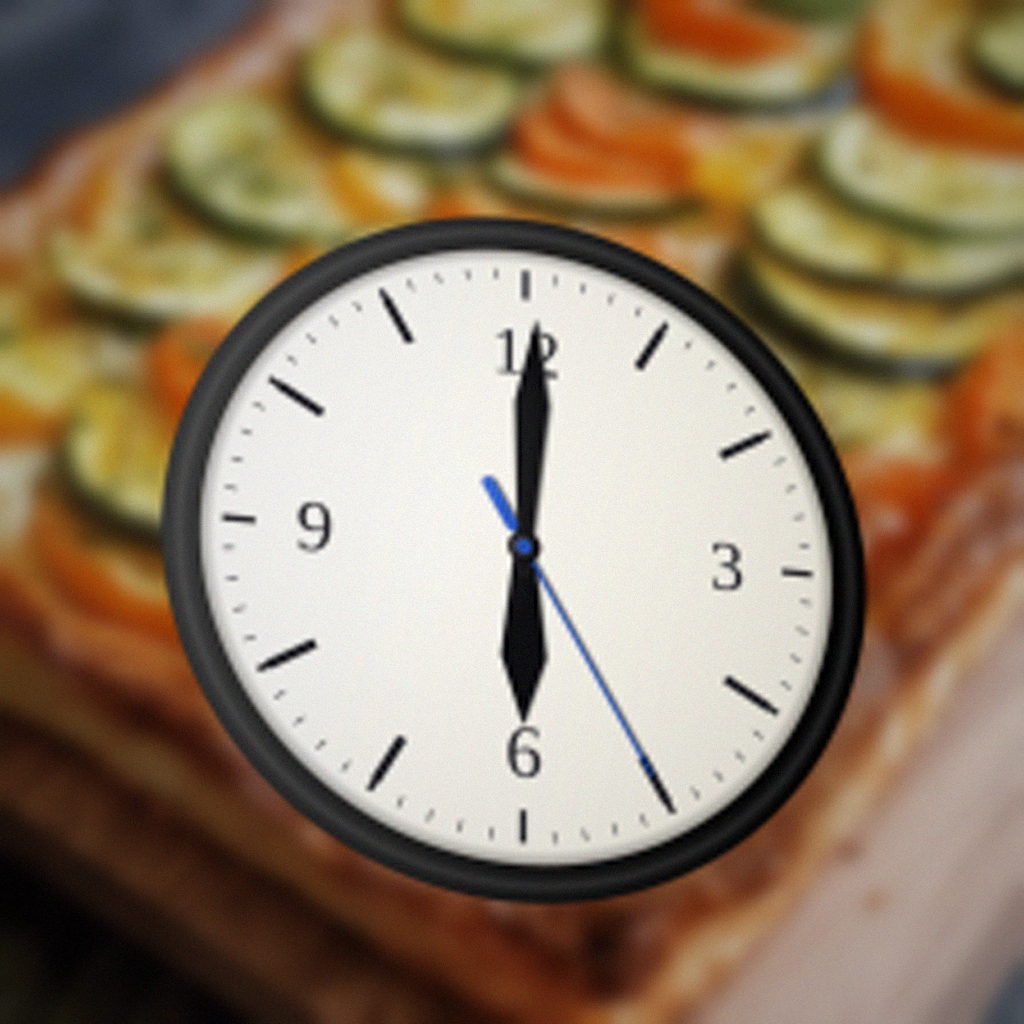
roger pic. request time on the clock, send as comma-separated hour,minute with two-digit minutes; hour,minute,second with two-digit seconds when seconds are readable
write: 6,00,25
